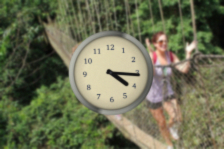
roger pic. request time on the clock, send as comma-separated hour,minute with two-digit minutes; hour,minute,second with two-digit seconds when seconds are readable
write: 4,16
